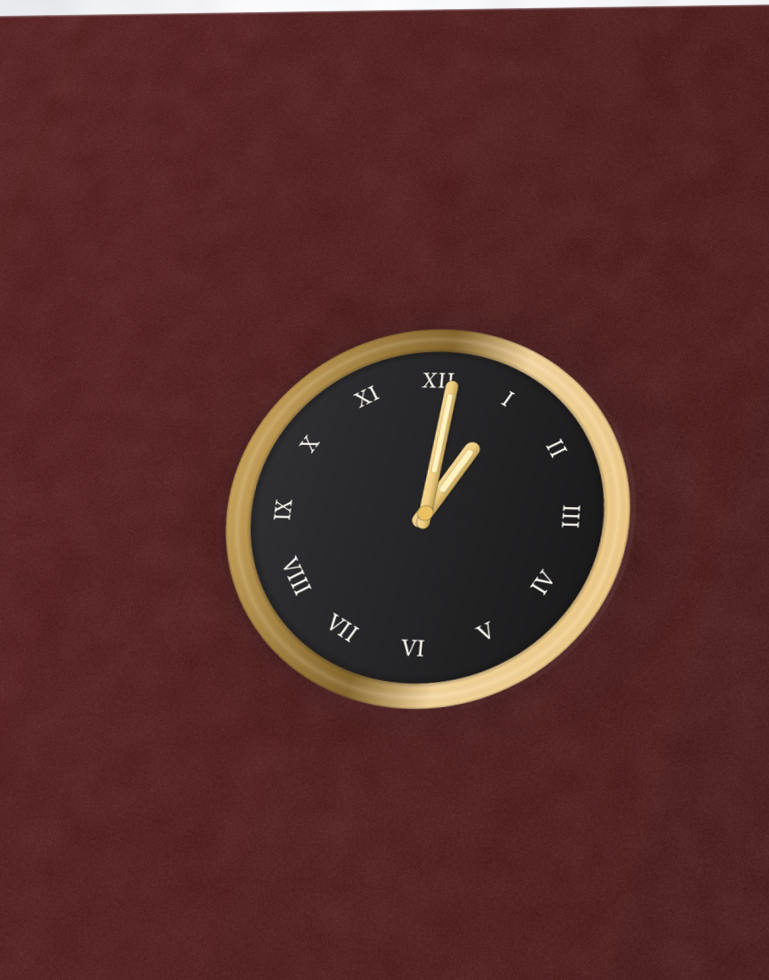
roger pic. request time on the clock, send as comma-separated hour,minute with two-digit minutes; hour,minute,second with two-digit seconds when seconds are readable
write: 1,01
